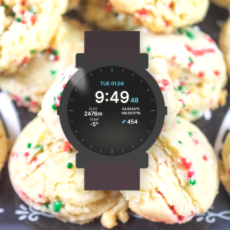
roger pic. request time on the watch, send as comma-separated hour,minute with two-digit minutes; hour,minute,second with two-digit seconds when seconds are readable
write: 9,49
